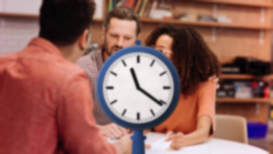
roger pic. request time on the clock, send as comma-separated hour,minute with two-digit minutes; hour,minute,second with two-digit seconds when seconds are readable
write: 11,21
